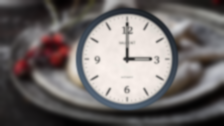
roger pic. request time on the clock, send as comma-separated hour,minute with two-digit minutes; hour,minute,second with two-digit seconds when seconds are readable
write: 3,00
